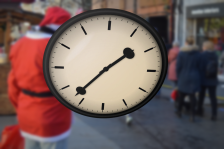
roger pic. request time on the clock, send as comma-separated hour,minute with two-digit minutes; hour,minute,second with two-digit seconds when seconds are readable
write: 1,37
